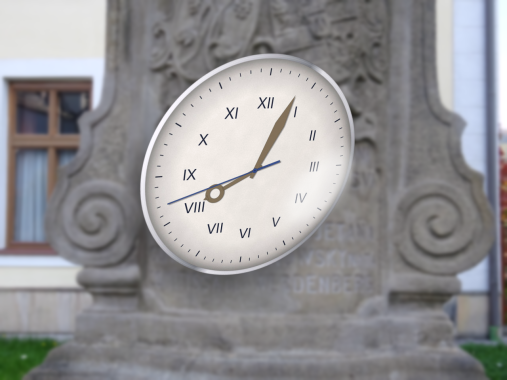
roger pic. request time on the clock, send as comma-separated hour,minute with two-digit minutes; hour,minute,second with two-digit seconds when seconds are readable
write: 8,03,42
